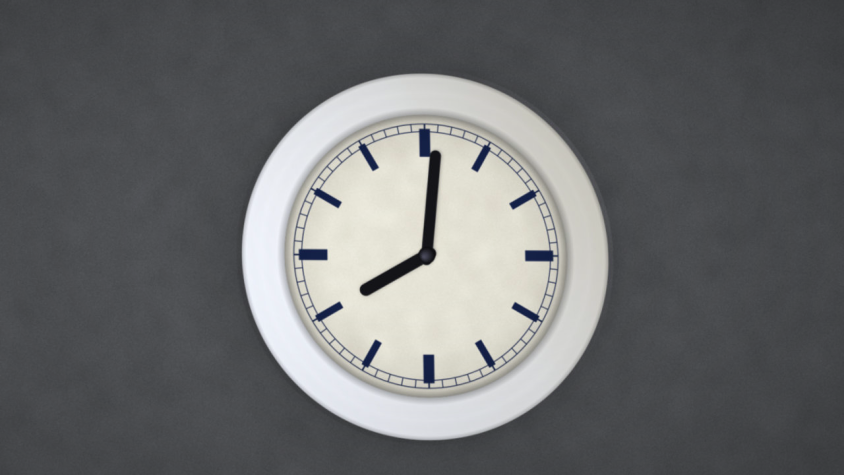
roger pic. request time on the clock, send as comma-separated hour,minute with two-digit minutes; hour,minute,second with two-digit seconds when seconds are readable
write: 8,01
